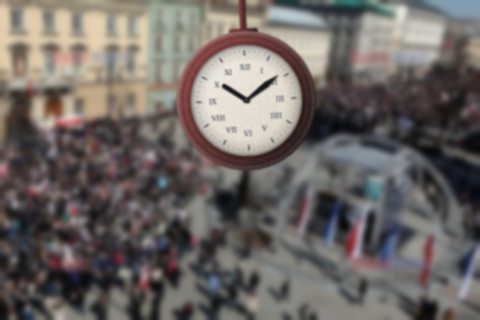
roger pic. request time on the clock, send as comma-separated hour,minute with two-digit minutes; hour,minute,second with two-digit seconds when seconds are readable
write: 10,09
